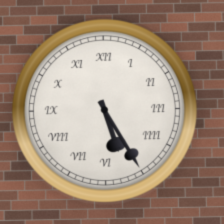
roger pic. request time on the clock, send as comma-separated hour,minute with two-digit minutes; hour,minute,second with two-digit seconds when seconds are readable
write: 5,25
